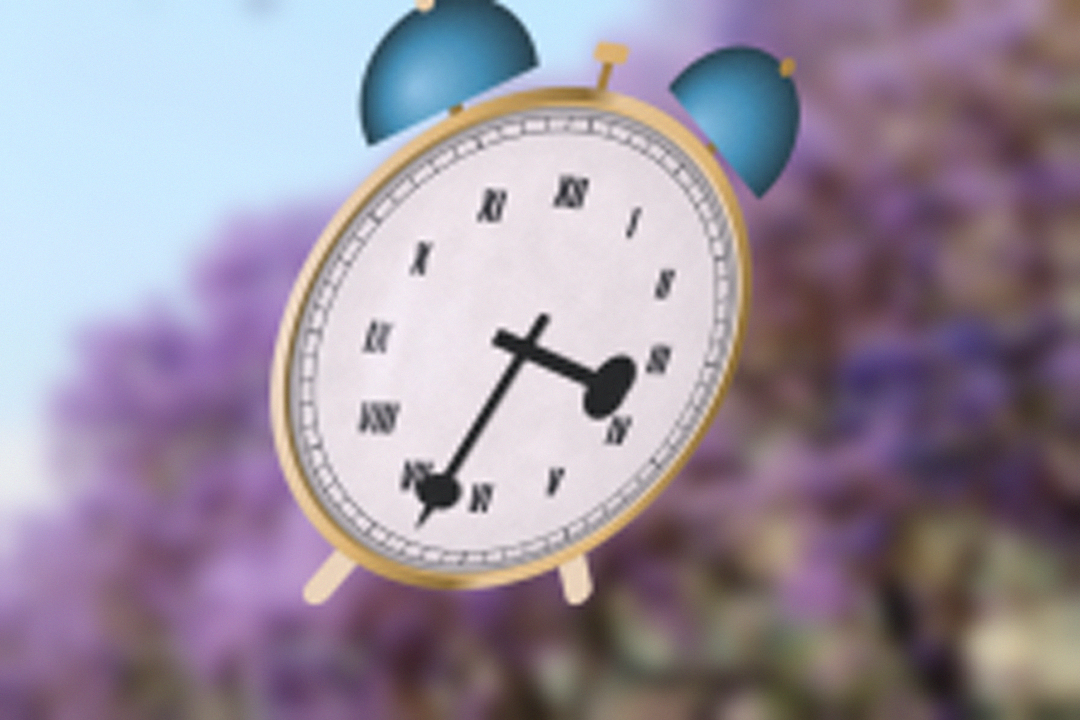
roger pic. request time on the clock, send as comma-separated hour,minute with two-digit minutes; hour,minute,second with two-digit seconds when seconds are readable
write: 3,33
